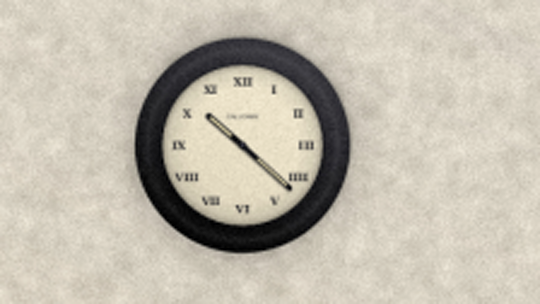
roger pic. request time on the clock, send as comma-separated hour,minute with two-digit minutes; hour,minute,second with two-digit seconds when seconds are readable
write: 10,22
